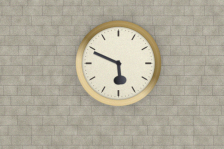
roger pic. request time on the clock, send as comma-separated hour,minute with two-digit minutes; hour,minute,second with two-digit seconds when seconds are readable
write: 5,49
